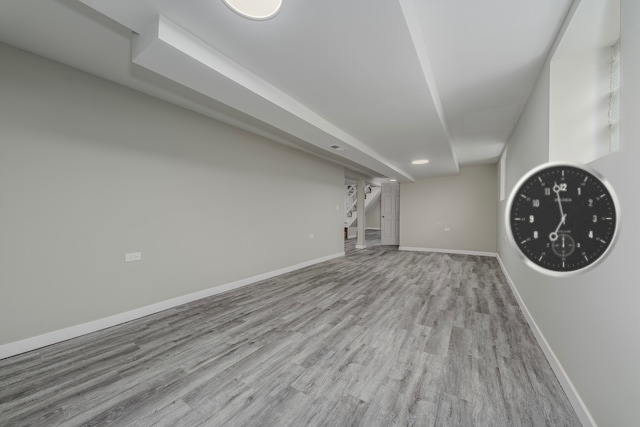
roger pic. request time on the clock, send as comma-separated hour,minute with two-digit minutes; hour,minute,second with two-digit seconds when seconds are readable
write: 6,58
